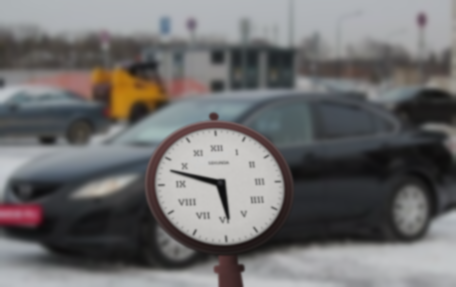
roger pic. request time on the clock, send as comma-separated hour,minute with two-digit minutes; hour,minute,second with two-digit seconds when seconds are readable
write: 5,48
